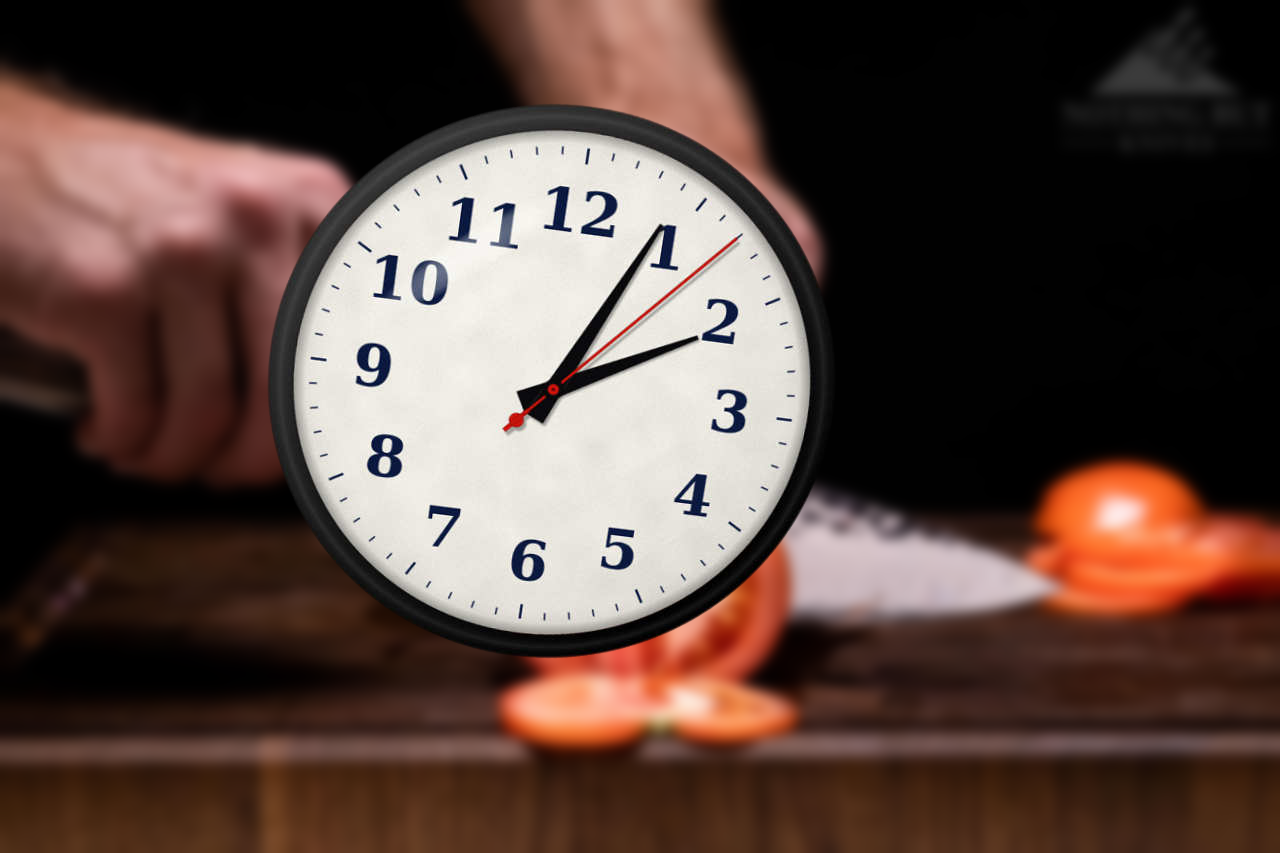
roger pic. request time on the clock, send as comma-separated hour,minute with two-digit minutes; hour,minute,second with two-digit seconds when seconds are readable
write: 2,04,07
